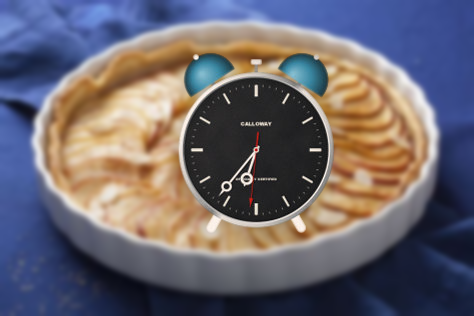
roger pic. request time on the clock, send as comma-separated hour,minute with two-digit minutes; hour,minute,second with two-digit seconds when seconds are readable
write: 6,36,31
